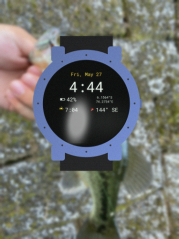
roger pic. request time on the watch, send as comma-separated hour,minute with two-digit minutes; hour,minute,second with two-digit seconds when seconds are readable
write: 4,44
